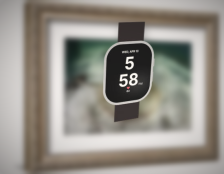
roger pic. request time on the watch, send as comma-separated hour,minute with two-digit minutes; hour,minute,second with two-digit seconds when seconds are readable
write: 5,58
